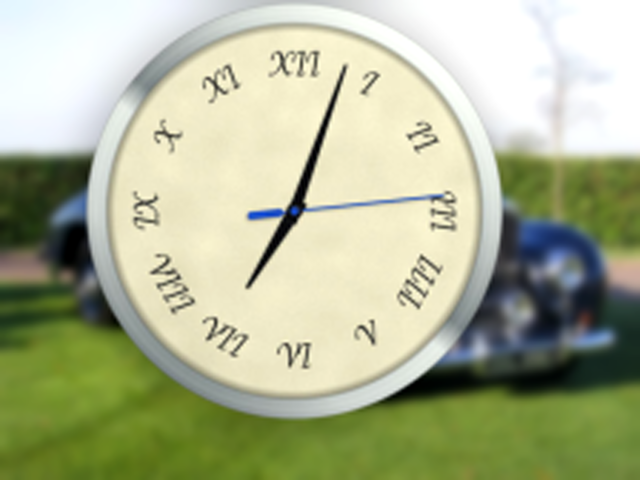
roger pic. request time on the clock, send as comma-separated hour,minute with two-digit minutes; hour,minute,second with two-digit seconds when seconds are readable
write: 7,03,14
